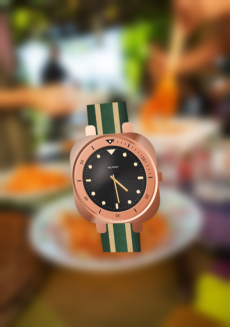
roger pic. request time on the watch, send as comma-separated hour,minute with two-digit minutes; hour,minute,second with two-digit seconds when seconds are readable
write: 4,29
